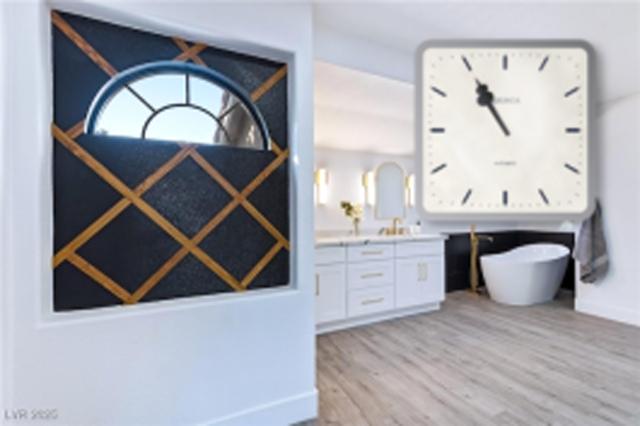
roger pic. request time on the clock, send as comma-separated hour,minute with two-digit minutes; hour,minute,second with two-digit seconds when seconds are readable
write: 10,55
